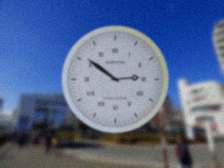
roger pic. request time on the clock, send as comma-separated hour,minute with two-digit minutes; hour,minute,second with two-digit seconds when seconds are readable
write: 2,51
